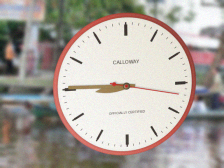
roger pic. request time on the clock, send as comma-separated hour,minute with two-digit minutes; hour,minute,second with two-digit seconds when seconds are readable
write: 8,45,17
